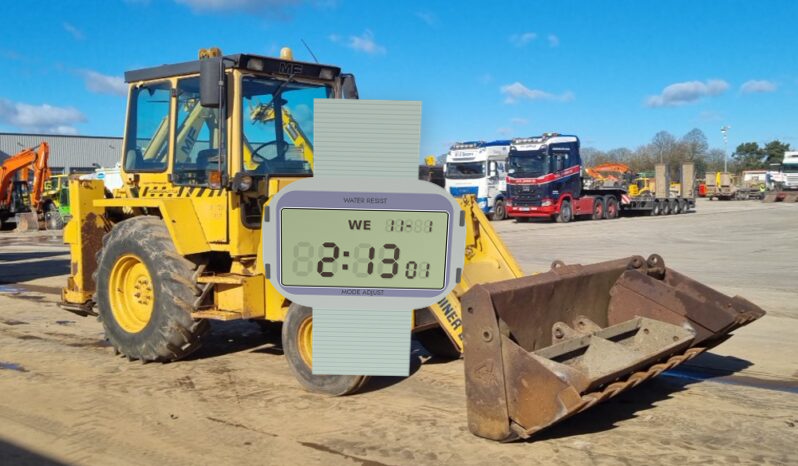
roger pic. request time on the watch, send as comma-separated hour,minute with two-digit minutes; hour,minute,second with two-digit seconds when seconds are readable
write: 2,13,01
